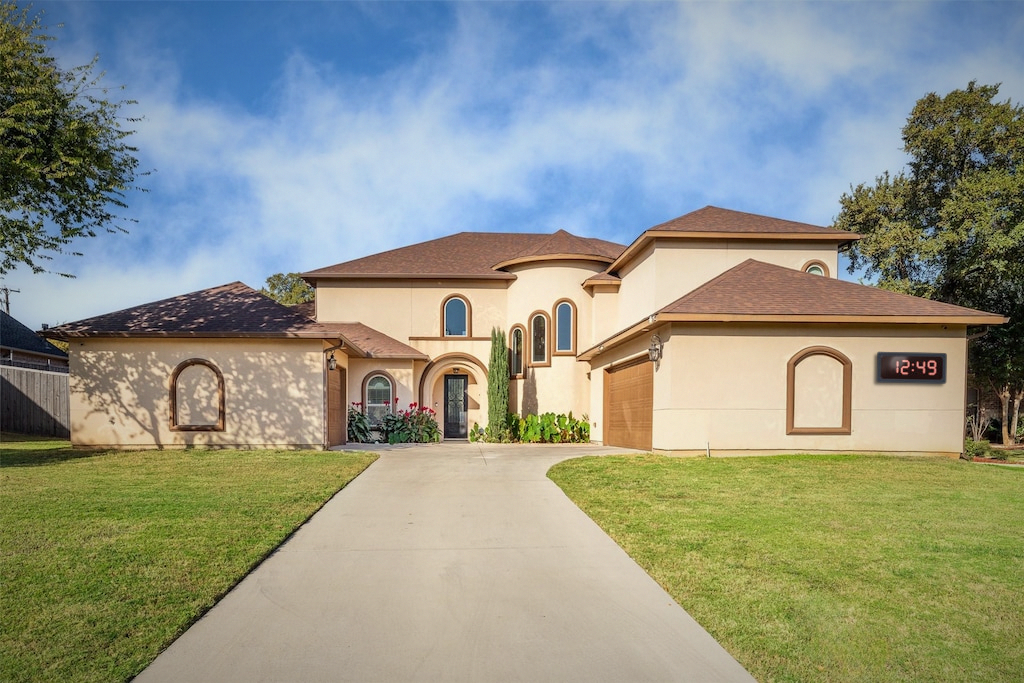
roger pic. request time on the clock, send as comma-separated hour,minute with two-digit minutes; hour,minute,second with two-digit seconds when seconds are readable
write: 12,49
